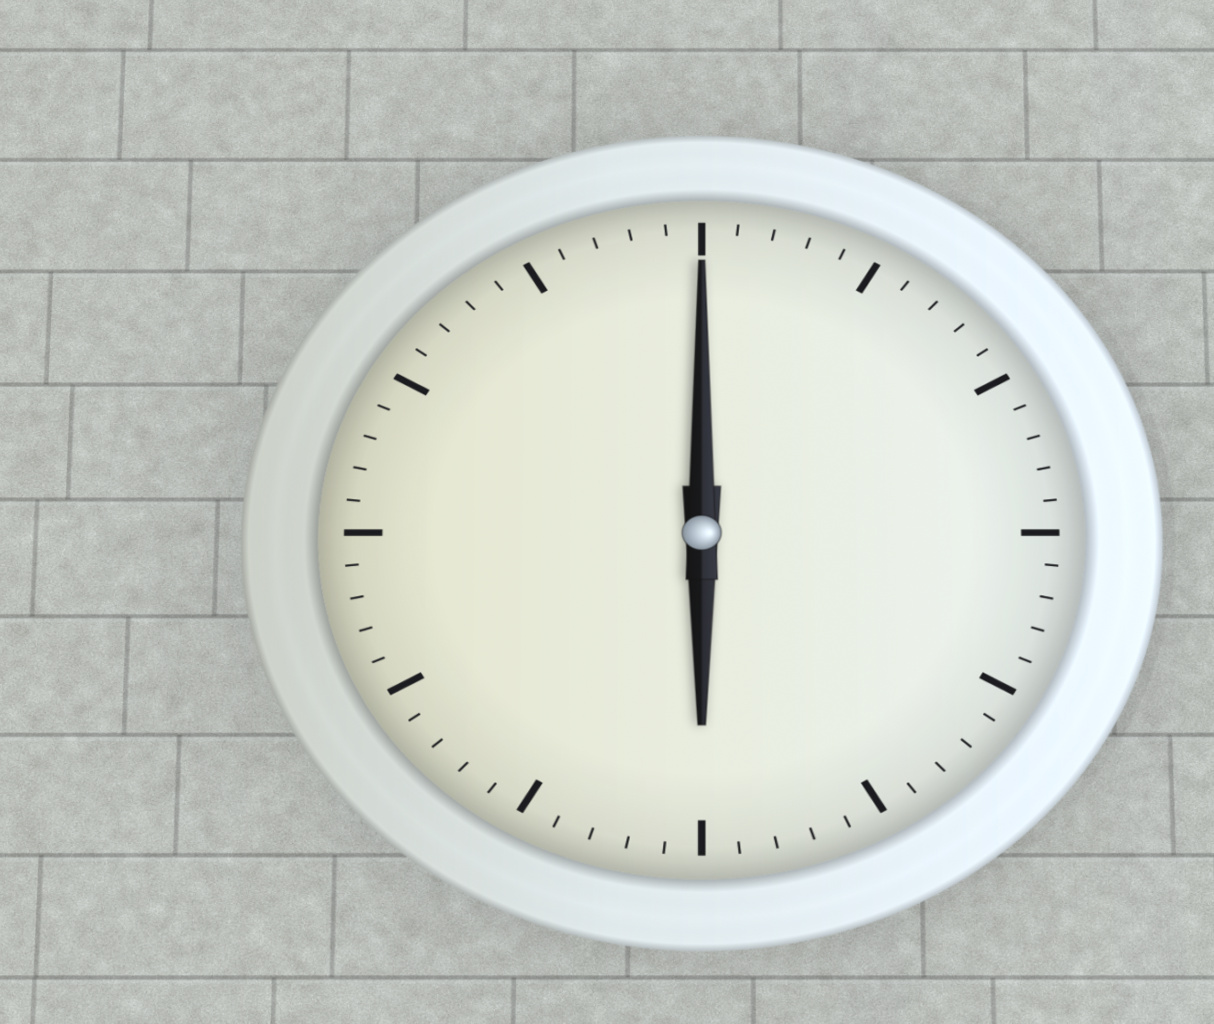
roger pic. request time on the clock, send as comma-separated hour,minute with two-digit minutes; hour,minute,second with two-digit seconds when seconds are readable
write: 6,00
